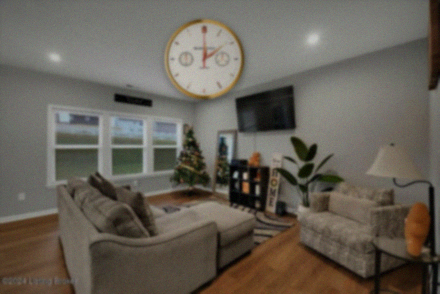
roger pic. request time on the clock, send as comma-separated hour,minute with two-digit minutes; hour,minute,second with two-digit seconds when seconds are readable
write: 12,09
